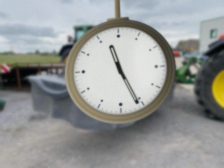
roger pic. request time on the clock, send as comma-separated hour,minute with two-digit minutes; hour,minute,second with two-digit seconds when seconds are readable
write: 11,26
